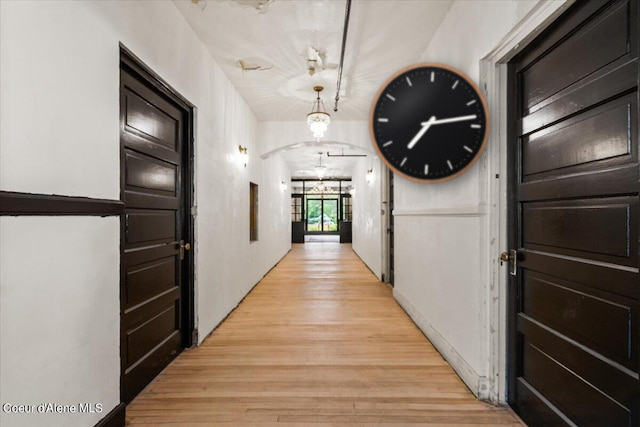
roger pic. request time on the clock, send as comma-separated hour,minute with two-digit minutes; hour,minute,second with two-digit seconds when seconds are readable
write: 7,13
